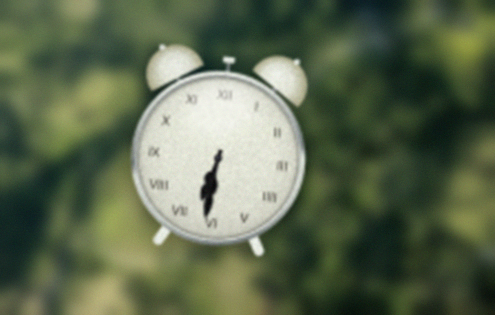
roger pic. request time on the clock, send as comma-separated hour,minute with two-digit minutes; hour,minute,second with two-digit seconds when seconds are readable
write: 6,31
